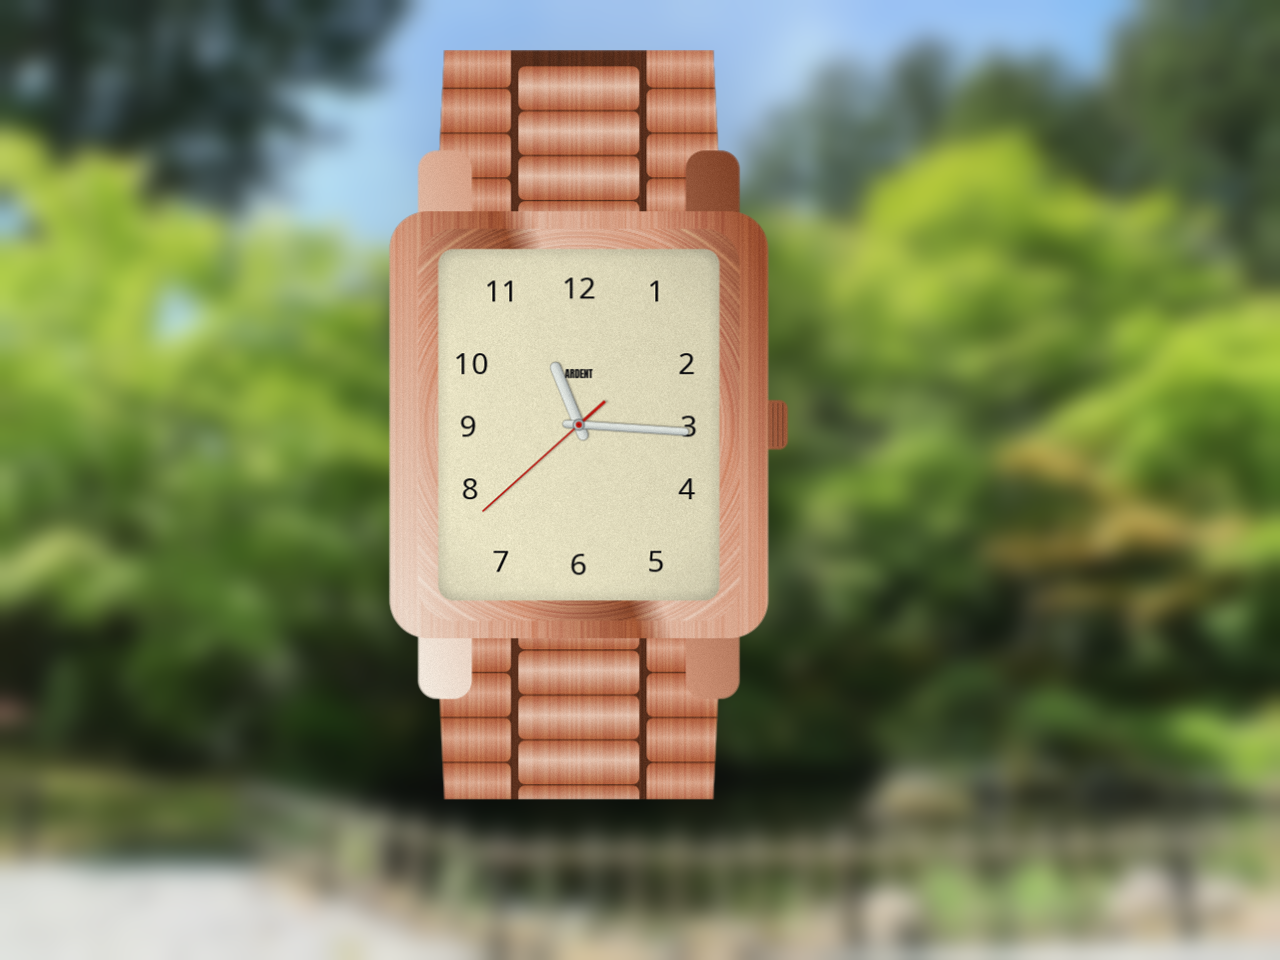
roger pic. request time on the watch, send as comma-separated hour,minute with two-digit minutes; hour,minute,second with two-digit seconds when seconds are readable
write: 11,15,38
